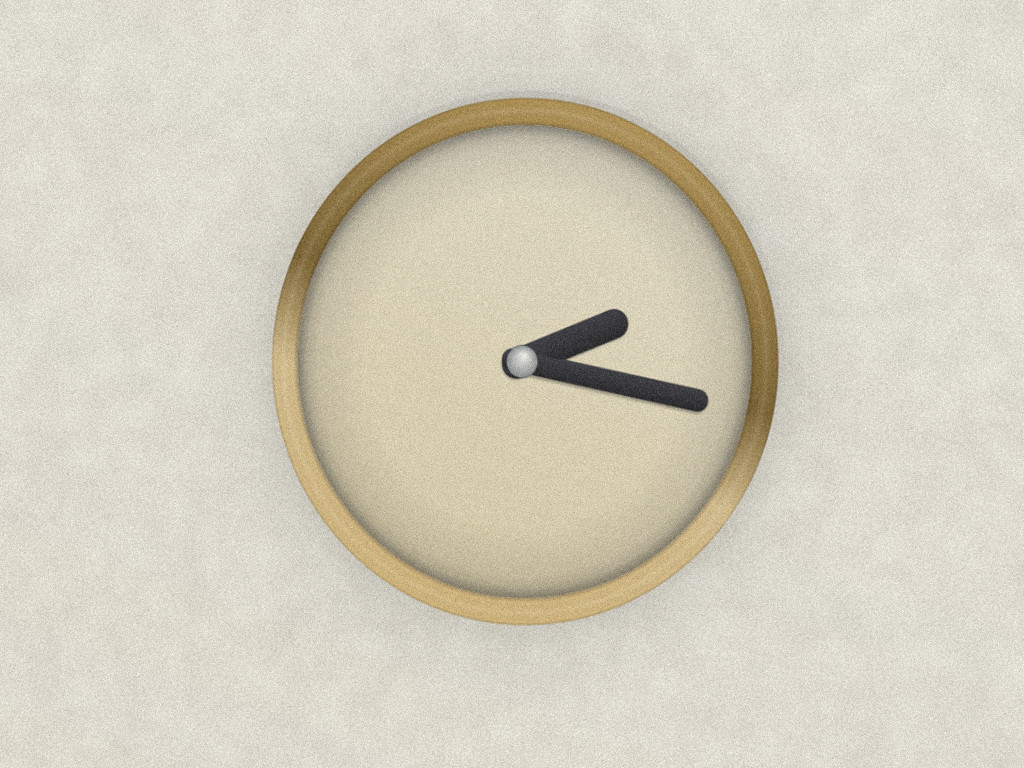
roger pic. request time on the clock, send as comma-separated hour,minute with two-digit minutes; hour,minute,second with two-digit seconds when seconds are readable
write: 2,17
